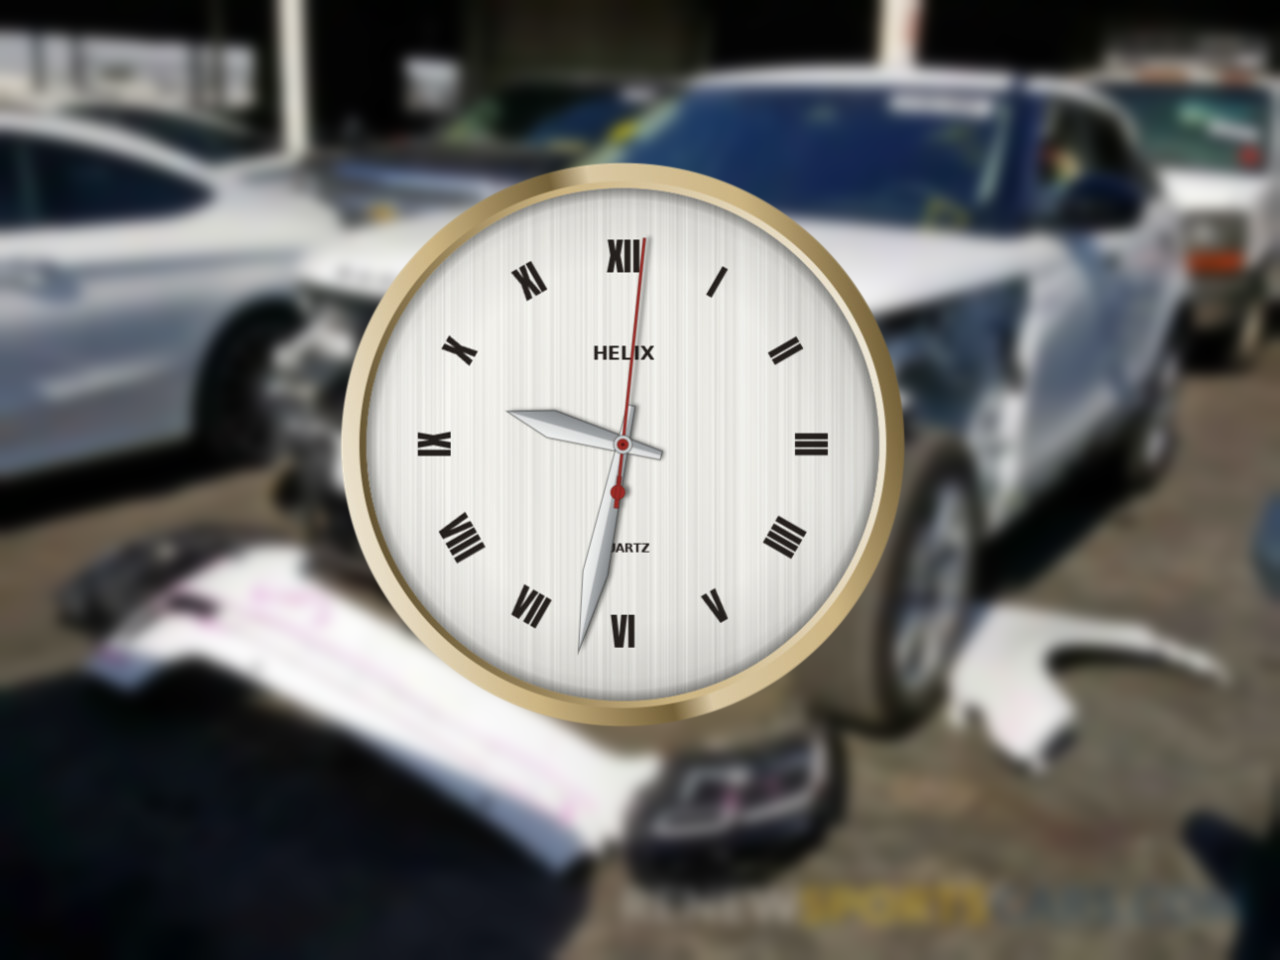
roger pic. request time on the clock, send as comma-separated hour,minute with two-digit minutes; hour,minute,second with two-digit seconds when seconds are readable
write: 9,32,01
